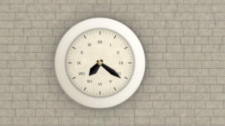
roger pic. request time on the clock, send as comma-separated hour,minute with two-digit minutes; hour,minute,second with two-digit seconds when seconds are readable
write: 7,21
